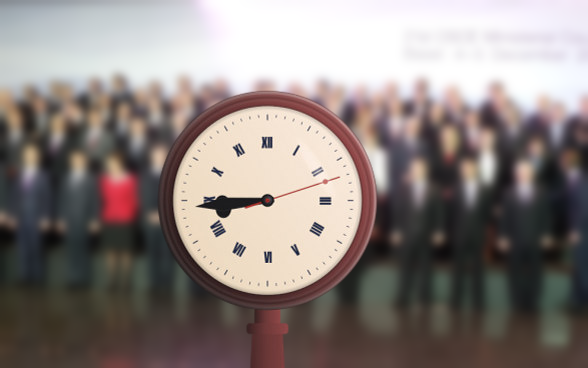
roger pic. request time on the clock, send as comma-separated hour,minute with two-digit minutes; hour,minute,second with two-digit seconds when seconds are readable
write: 8,44,12
